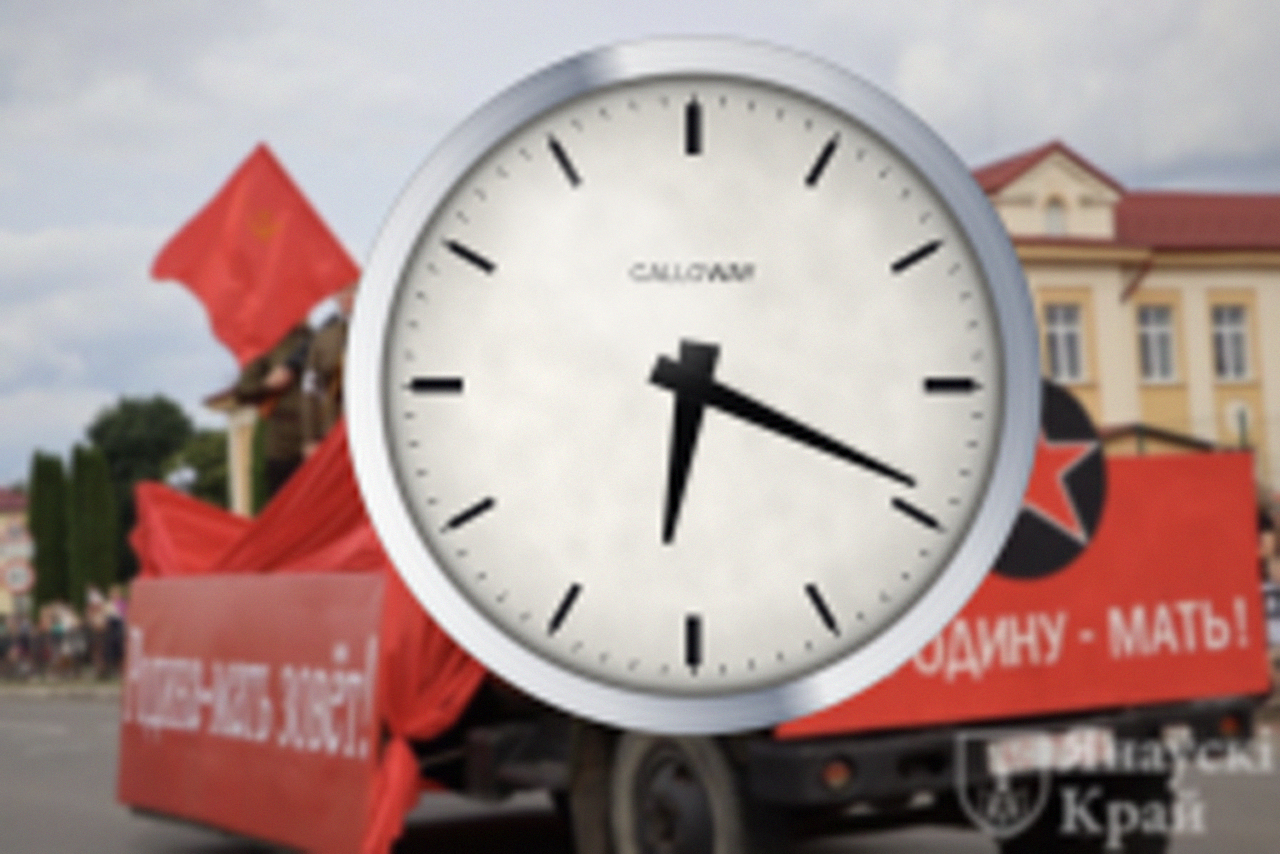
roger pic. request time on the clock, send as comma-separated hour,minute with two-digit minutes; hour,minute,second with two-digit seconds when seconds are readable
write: 6,19
